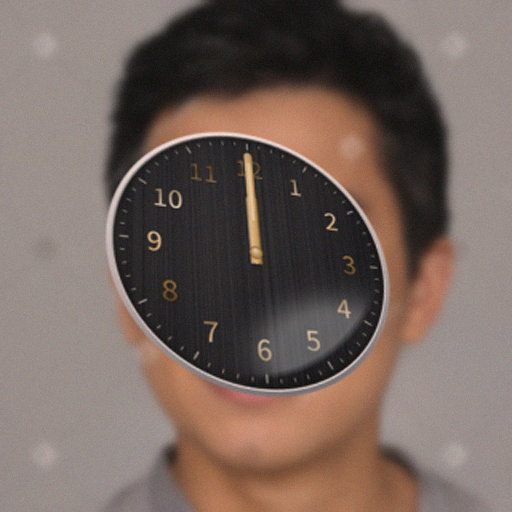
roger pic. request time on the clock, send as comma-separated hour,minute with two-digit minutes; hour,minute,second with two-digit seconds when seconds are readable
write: 12,00
